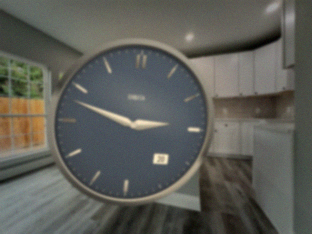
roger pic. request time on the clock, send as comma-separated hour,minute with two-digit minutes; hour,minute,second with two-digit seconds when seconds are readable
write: 2,48
